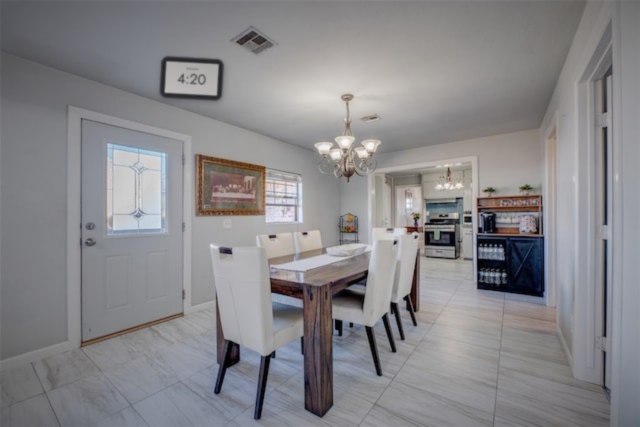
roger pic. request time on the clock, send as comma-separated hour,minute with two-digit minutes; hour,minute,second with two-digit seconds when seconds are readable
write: 4,20
